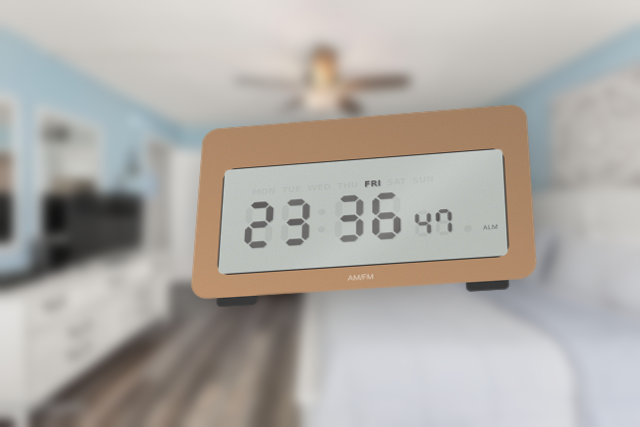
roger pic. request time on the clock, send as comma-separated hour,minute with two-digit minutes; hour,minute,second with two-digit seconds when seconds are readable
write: 23,36,47
